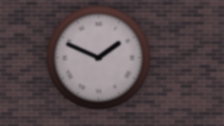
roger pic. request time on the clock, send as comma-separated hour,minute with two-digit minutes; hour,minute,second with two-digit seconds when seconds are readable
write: 1,49
